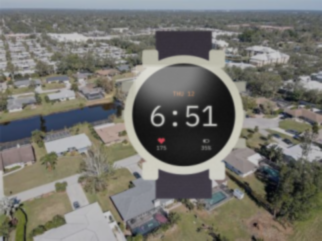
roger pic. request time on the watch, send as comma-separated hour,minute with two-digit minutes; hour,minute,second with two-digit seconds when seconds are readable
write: 6,51
